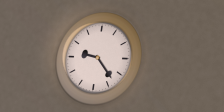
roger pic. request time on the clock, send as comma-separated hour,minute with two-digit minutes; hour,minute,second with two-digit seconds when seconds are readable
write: 9,23
